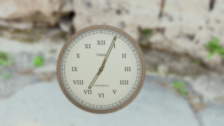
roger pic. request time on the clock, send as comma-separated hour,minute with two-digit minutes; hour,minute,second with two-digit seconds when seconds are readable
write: 7,04
